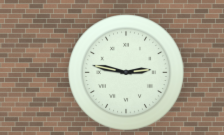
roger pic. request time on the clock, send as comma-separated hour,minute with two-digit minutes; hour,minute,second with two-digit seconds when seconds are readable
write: 2,47
